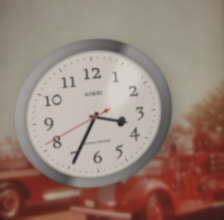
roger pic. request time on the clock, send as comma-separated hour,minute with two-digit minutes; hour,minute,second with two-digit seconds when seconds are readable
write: 3,34,41
